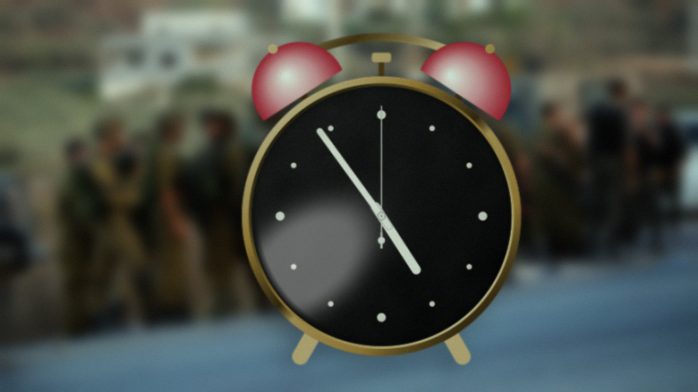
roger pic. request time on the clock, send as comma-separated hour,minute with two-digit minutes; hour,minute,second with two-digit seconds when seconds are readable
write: 4,54,00
